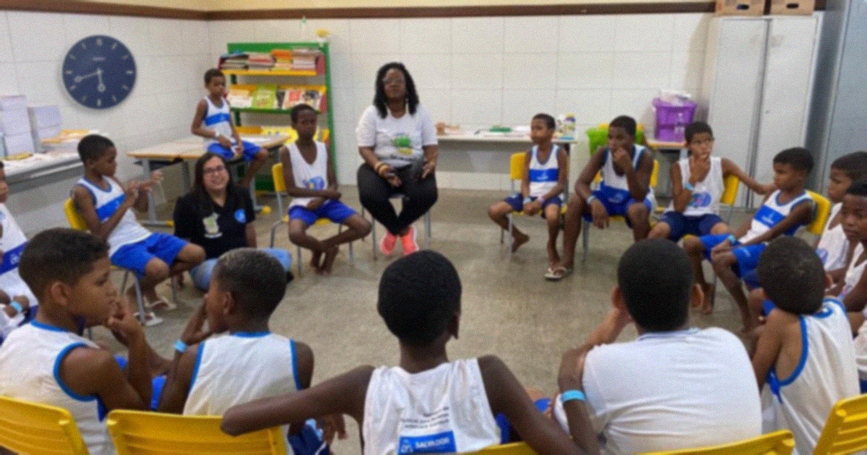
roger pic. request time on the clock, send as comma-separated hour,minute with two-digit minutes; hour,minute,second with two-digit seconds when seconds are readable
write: 5,42
